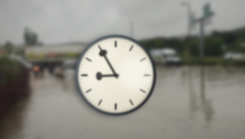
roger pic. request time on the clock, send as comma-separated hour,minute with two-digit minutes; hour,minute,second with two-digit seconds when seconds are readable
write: 8,55
